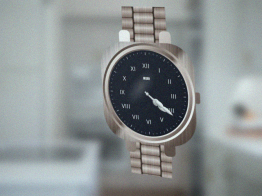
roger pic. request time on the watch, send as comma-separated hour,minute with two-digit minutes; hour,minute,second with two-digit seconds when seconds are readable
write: 4,21
